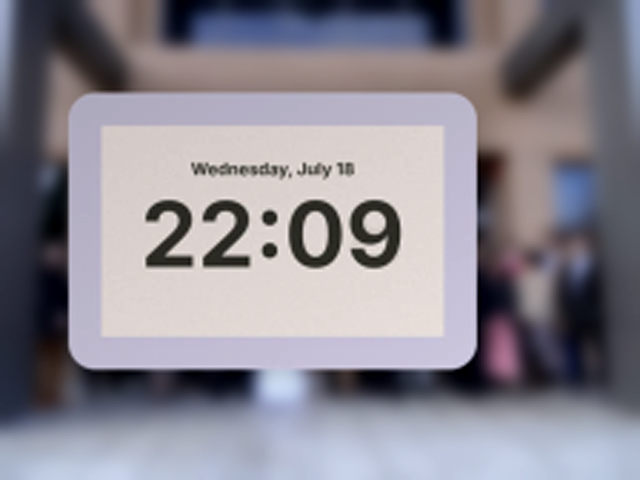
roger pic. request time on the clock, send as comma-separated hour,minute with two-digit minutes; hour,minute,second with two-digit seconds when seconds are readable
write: 22,09
